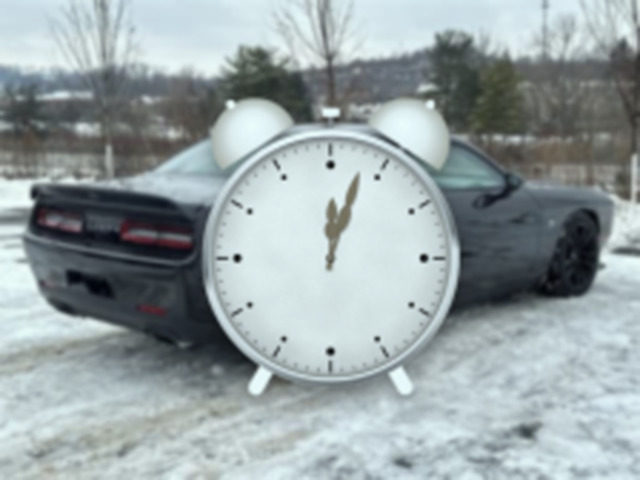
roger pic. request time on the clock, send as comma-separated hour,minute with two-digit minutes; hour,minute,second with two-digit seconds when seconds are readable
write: 12,03
